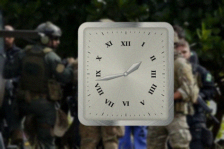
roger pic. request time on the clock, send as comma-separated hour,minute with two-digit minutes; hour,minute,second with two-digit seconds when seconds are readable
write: 1,43
